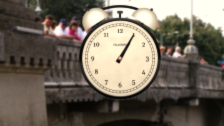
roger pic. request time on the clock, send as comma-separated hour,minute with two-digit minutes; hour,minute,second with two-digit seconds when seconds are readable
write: 1,05
